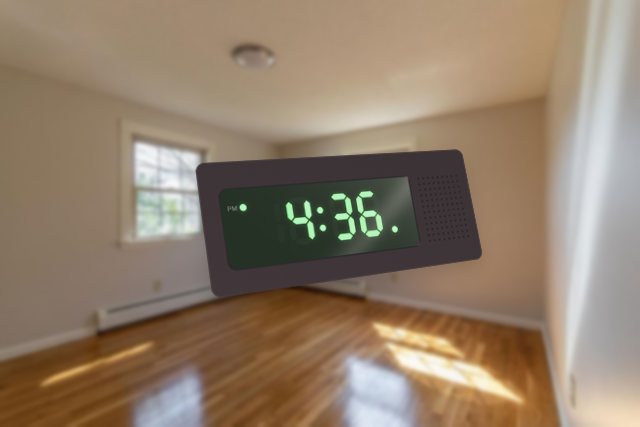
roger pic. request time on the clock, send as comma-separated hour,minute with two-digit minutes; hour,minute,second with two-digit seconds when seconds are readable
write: 4,36
